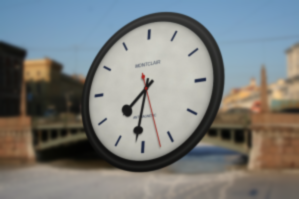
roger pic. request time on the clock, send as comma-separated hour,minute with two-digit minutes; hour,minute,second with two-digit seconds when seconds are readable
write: 7,31,27
